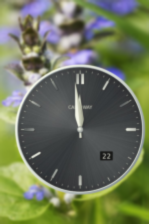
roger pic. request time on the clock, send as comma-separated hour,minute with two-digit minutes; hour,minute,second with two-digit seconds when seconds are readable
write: 11,59
